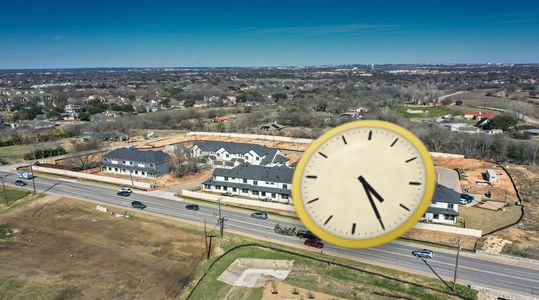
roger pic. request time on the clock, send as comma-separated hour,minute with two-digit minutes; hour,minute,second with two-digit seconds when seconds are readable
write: 4,25
